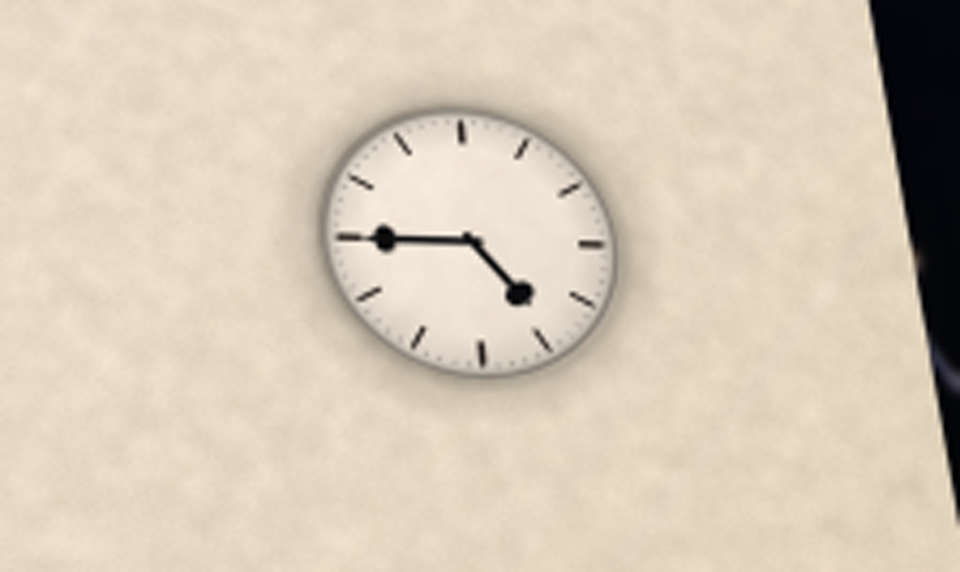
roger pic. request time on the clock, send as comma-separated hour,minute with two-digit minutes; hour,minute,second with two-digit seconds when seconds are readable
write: 4,45
